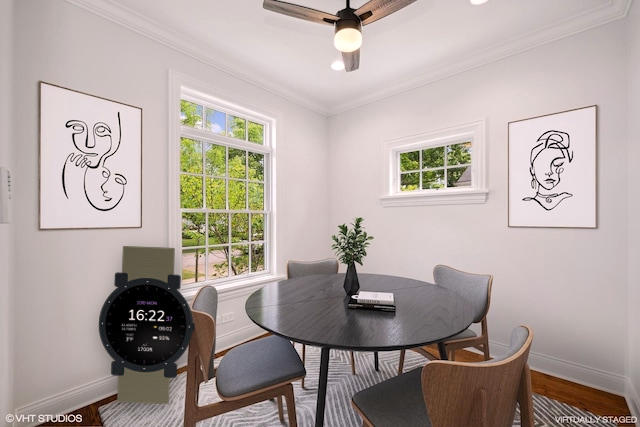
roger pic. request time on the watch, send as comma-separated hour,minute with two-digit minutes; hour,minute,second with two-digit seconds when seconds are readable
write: 16,22
